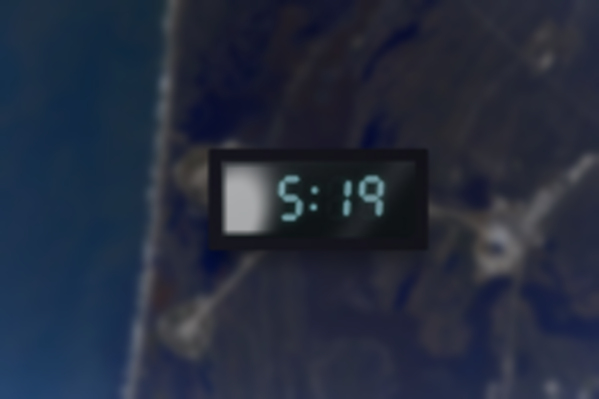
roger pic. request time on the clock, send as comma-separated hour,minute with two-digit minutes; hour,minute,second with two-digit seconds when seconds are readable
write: 5,19
